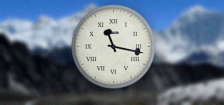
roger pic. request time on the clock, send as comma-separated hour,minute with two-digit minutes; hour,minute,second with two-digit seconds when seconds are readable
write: 11,17
